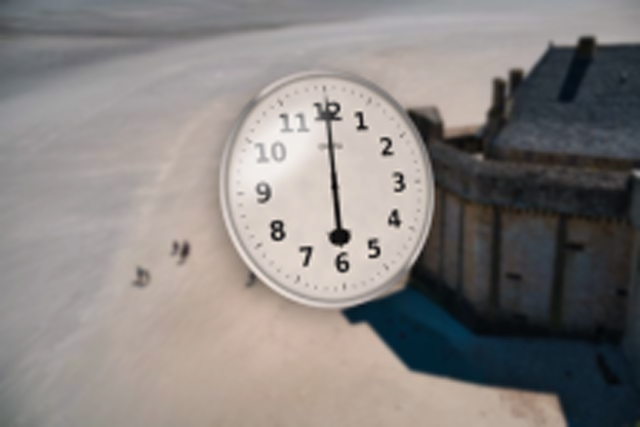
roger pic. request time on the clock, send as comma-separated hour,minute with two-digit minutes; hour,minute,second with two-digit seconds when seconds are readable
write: 6,00
